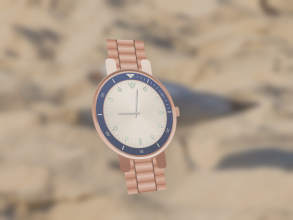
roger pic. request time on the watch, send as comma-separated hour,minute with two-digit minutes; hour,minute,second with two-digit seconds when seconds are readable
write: 9,02
